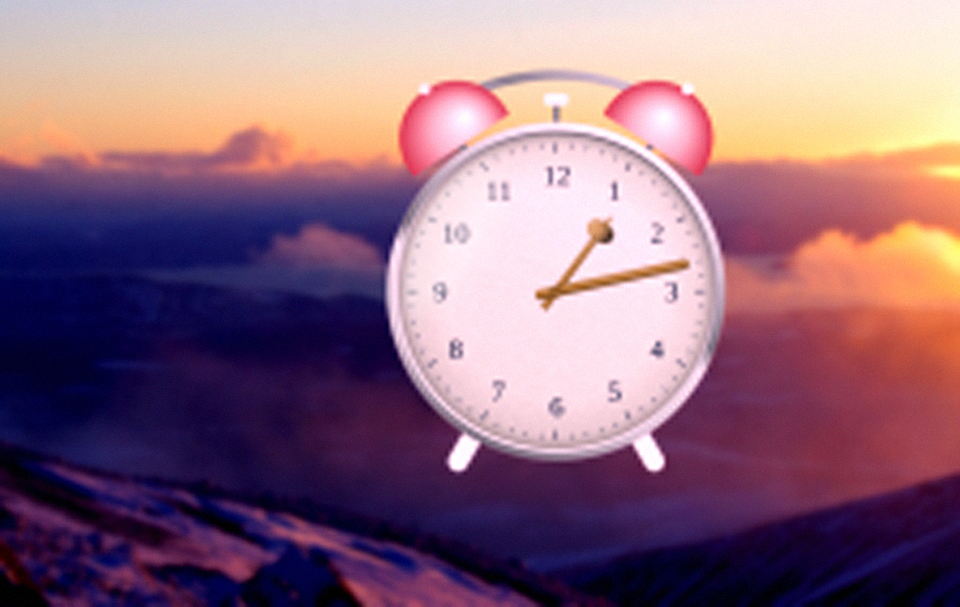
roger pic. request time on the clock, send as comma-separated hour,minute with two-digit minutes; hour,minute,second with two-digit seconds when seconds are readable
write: 1,13
